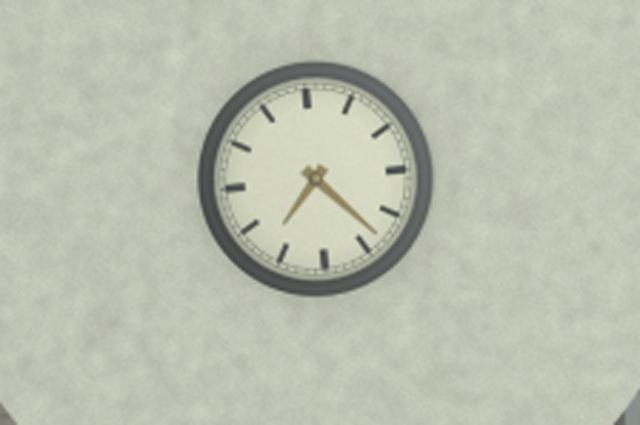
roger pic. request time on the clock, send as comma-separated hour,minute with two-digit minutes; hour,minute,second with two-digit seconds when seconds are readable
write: 7,23
